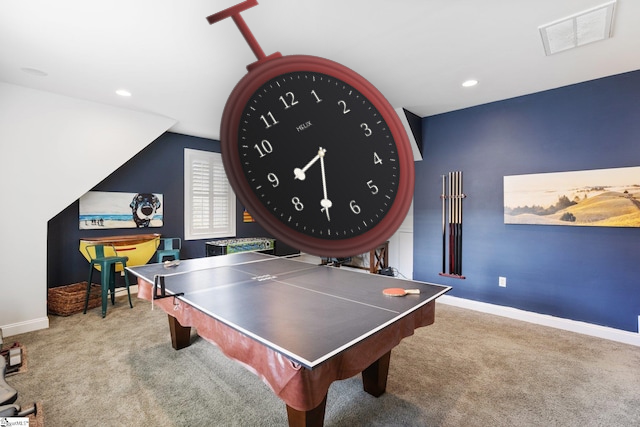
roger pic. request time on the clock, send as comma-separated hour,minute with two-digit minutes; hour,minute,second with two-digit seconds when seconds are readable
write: 8,35
